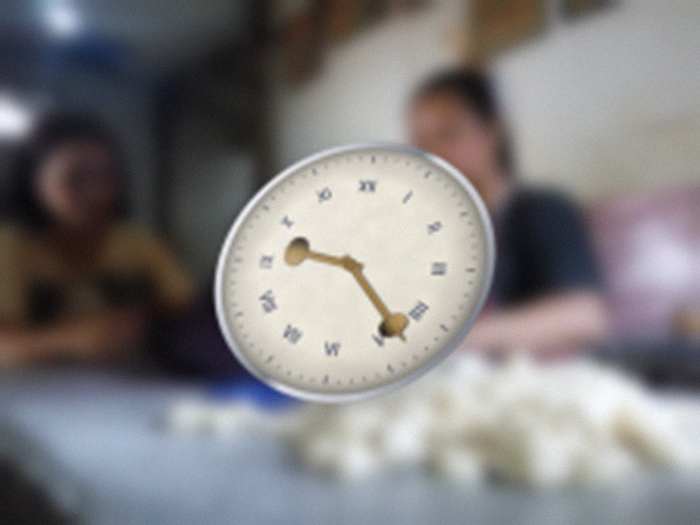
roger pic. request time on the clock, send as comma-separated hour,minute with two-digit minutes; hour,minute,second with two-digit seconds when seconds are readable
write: 9,23
